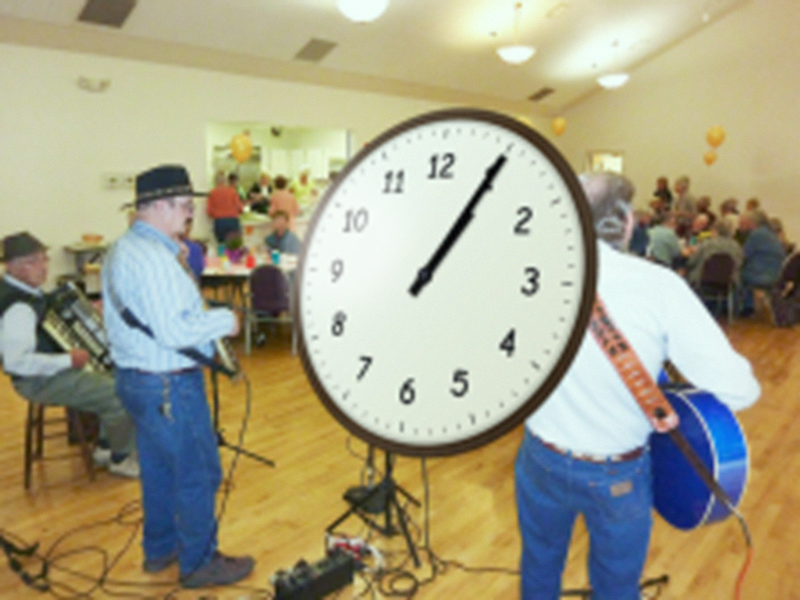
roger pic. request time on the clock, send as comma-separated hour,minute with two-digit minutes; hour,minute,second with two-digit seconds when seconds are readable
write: 1,05
